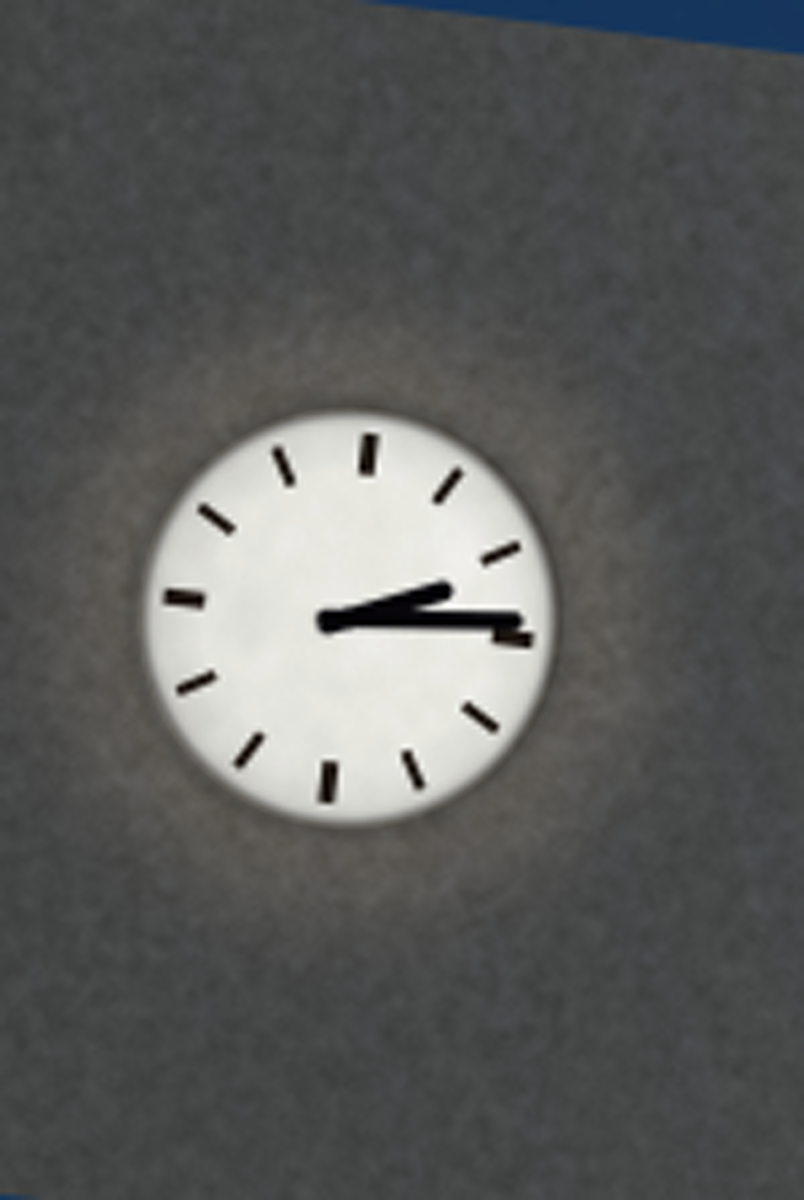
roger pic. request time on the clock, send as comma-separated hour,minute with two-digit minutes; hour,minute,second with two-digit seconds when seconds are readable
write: 2,14
